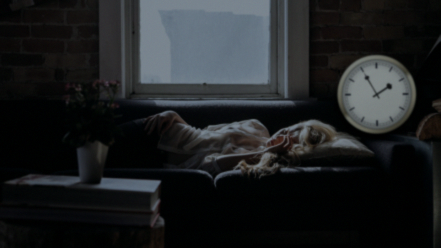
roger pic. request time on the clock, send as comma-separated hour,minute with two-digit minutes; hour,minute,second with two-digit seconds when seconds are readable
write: 1,55
